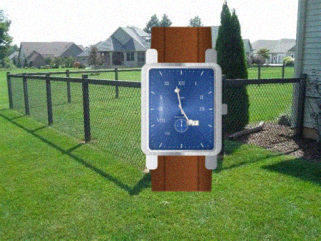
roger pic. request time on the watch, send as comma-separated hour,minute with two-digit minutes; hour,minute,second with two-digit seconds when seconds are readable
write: 4,58
